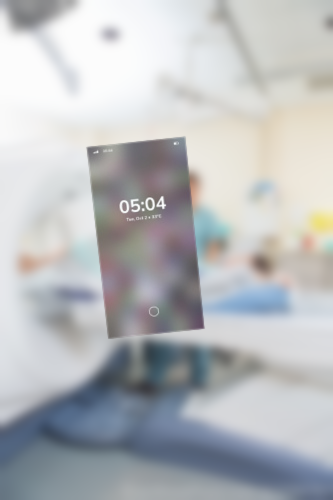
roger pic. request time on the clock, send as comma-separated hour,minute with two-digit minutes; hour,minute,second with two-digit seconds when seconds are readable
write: 5,04
